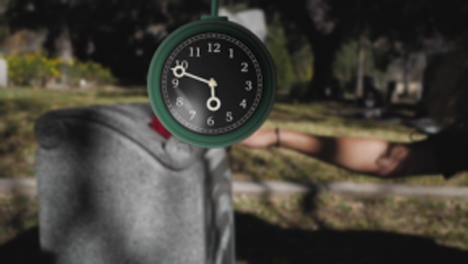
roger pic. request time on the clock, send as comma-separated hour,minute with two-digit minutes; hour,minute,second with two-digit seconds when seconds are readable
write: 5,48
